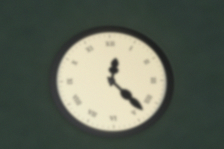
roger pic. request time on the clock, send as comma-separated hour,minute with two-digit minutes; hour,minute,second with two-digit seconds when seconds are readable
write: 12,23
